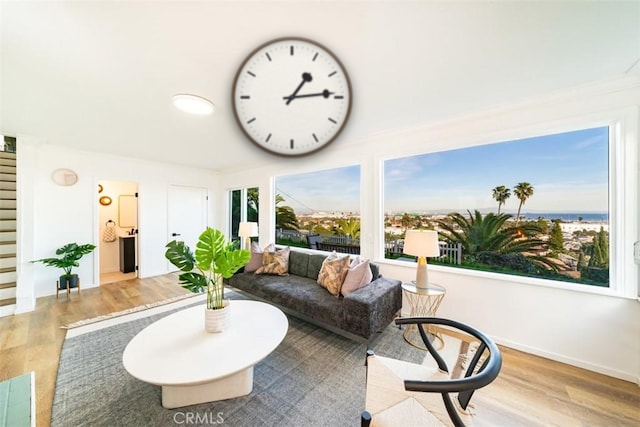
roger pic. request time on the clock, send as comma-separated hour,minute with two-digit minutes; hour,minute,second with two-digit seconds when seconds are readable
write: 1,14
